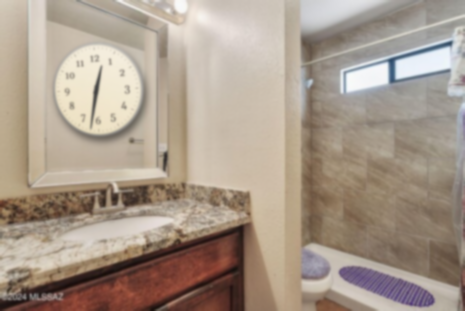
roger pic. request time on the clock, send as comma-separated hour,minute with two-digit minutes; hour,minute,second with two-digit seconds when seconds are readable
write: 12,32
